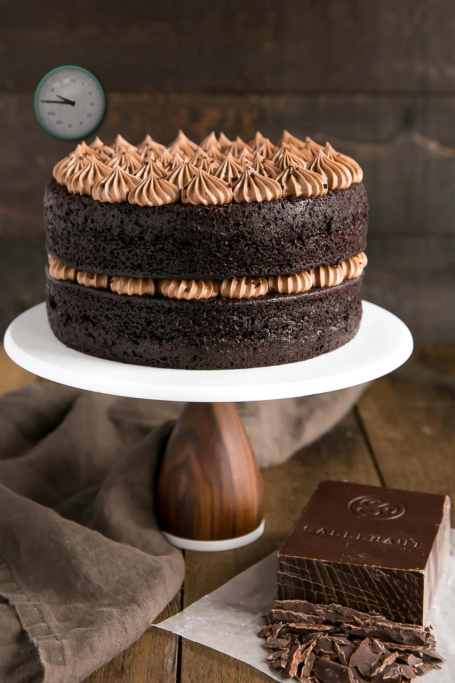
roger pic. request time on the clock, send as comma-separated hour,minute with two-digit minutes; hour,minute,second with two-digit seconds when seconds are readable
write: 9,45
